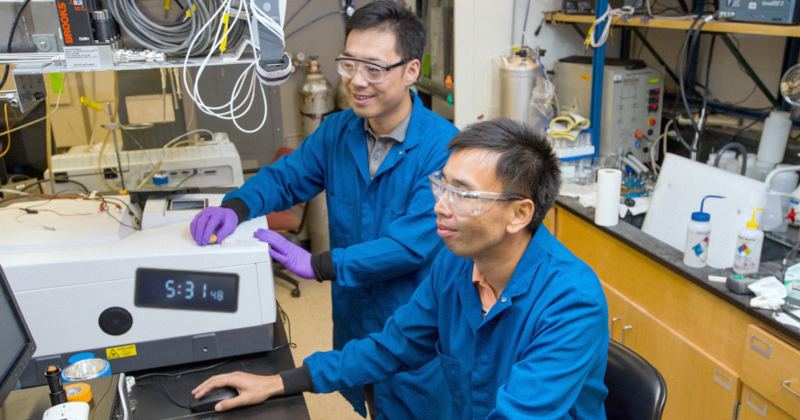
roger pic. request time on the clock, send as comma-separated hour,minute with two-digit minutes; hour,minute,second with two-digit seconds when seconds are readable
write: 5,31
